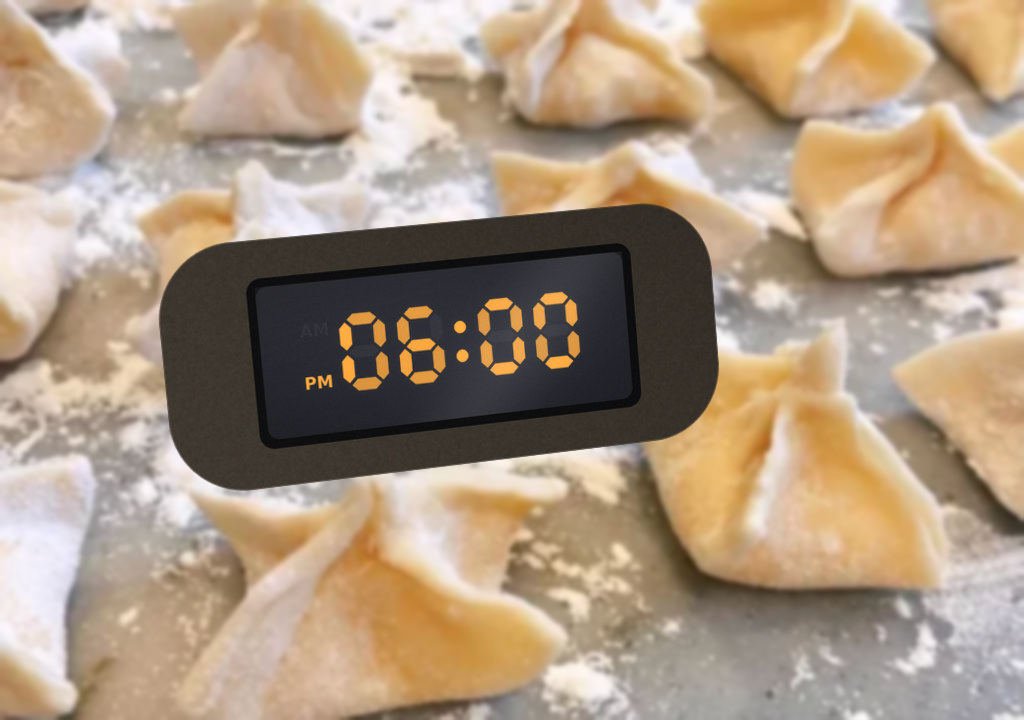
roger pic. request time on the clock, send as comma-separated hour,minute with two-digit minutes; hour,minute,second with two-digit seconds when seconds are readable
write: 6,00
